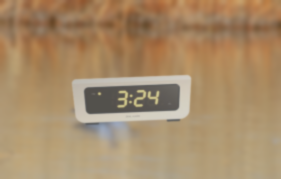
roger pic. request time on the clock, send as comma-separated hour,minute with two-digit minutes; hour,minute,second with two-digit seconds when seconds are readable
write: 3,24
